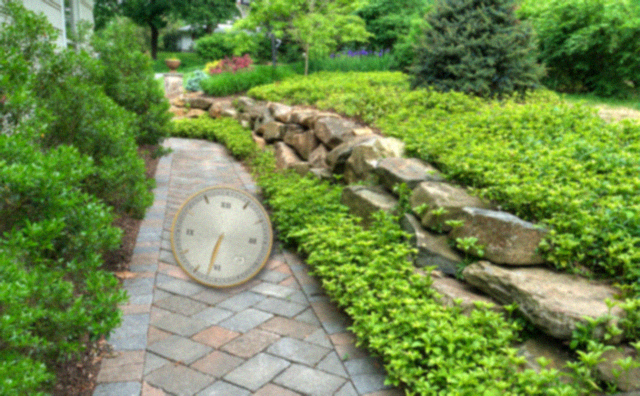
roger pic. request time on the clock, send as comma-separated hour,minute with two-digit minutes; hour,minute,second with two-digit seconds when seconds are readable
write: 6,32
